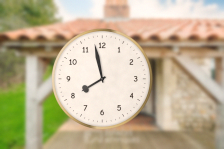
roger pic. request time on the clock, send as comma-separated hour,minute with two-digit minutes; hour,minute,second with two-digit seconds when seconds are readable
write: 7,58
